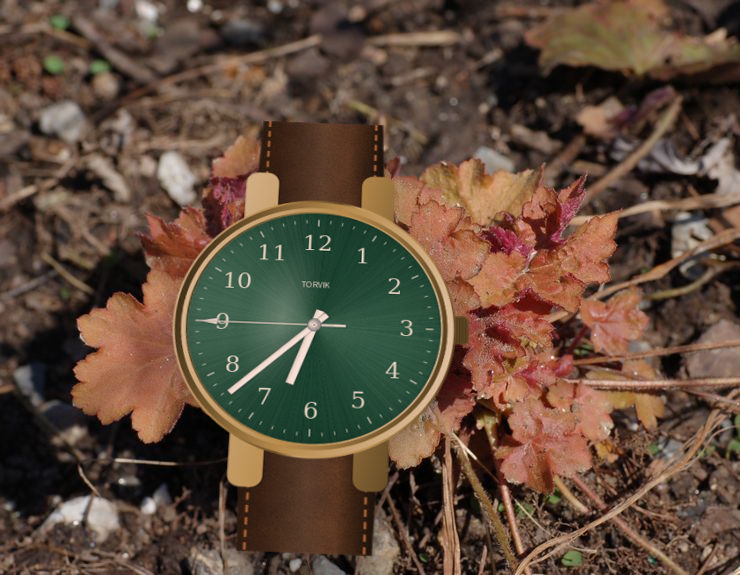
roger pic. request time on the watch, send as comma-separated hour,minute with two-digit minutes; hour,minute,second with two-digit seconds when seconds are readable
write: 6,37,45
